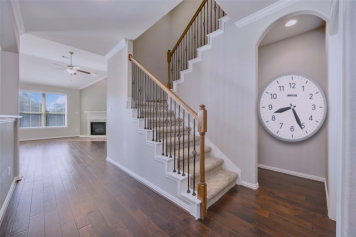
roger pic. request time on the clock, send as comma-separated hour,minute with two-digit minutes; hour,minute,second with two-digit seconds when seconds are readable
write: 8,26
